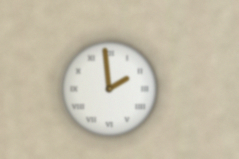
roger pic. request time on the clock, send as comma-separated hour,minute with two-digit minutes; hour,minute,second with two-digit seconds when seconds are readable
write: 1,59
